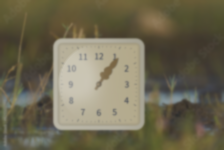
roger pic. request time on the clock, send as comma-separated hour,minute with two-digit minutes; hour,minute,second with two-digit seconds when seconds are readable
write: 1,06
